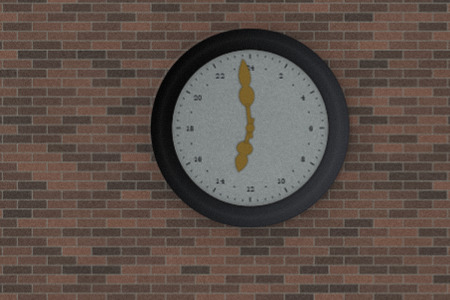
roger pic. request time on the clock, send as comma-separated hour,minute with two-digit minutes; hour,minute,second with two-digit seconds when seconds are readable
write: 12,59
